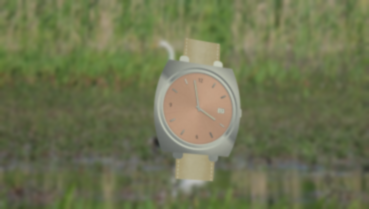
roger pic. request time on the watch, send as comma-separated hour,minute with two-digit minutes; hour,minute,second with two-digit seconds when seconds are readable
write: 3,58
